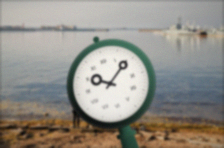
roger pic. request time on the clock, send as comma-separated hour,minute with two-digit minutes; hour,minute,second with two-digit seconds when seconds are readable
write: 10,09
